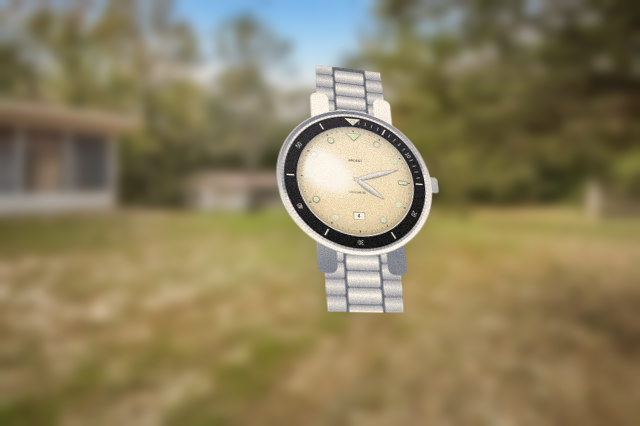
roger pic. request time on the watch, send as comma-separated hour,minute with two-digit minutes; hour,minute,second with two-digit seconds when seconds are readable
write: 4,12
